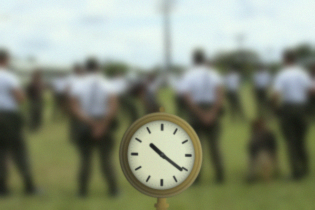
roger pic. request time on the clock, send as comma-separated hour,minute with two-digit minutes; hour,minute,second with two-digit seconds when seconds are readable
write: 10,21
